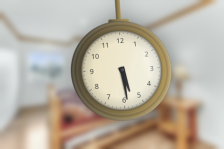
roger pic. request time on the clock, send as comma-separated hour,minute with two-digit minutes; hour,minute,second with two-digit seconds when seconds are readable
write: 5,29
